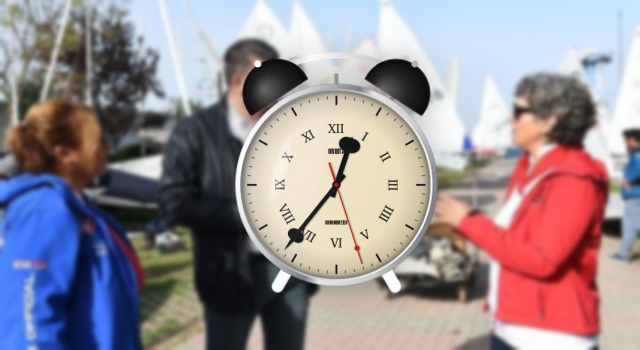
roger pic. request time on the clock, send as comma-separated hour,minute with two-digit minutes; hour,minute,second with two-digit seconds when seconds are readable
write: 12,36,27
